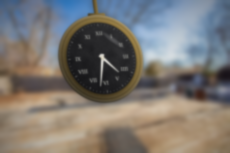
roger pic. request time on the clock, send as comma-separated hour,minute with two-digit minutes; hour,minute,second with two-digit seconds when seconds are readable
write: 4,32
